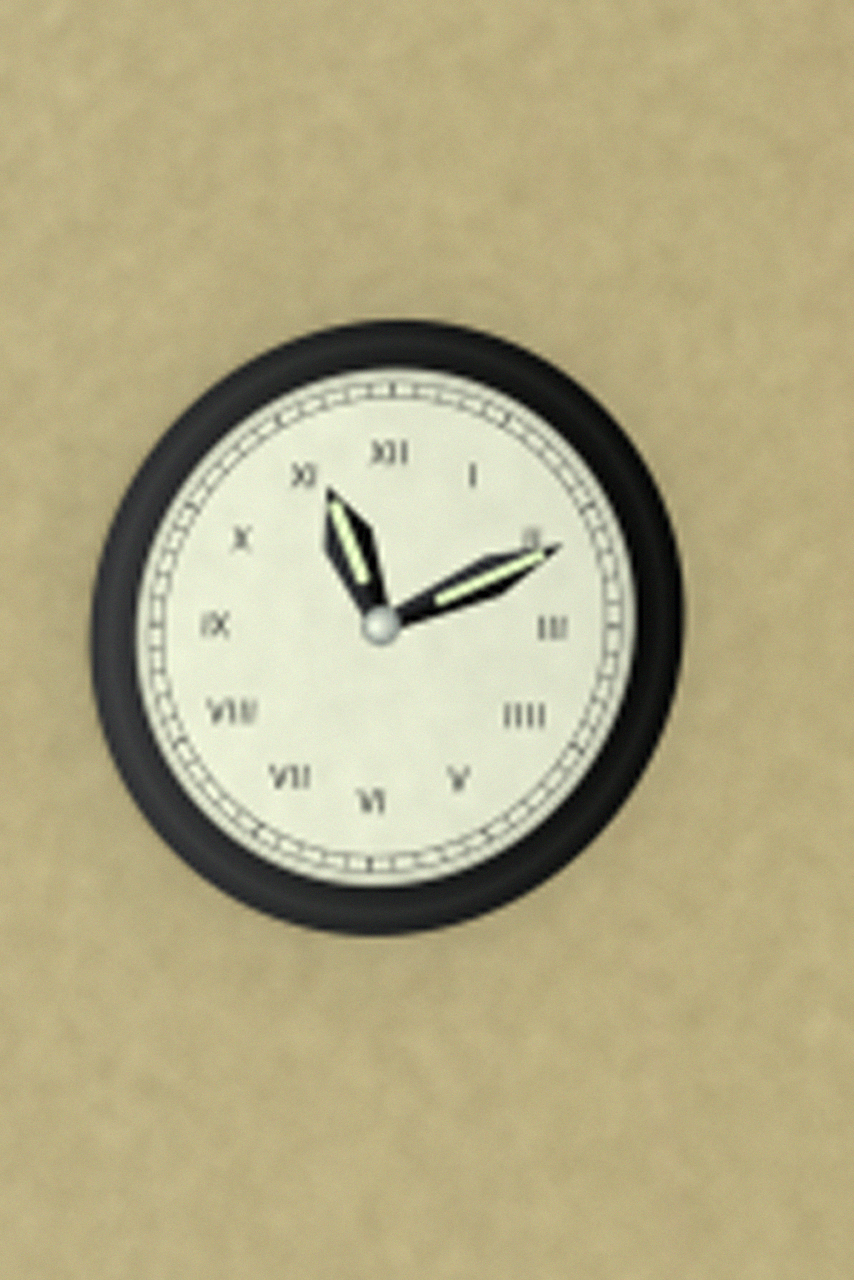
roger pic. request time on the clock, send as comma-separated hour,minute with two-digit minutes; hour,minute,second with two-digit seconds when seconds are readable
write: 11,11
